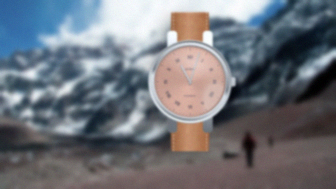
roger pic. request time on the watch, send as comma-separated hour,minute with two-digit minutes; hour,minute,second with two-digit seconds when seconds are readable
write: 11,03
